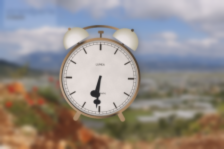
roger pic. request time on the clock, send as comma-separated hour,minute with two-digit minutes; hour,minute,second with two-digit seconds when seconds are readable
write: 6,31
